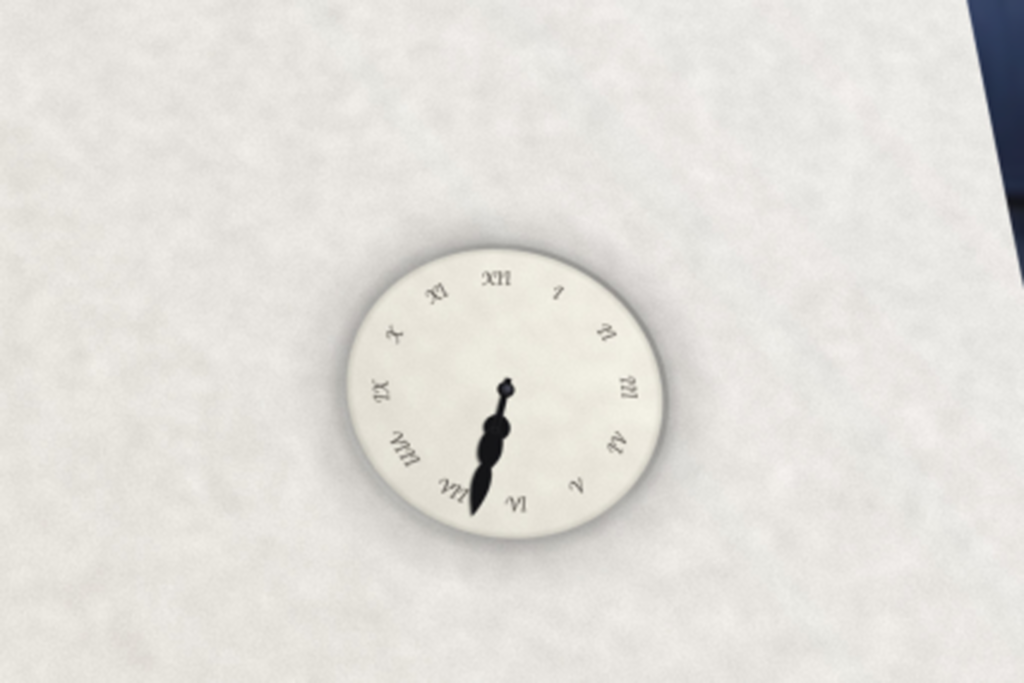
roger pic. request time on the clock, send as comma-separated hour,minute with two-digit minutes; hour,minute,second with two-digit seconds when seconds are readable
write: 6,33
